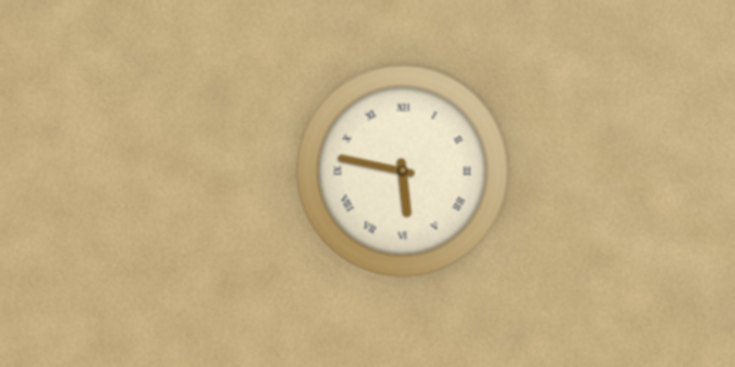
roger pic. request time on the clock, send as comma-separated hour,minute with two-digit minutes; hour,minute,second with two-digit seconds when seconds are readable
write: 5,47
